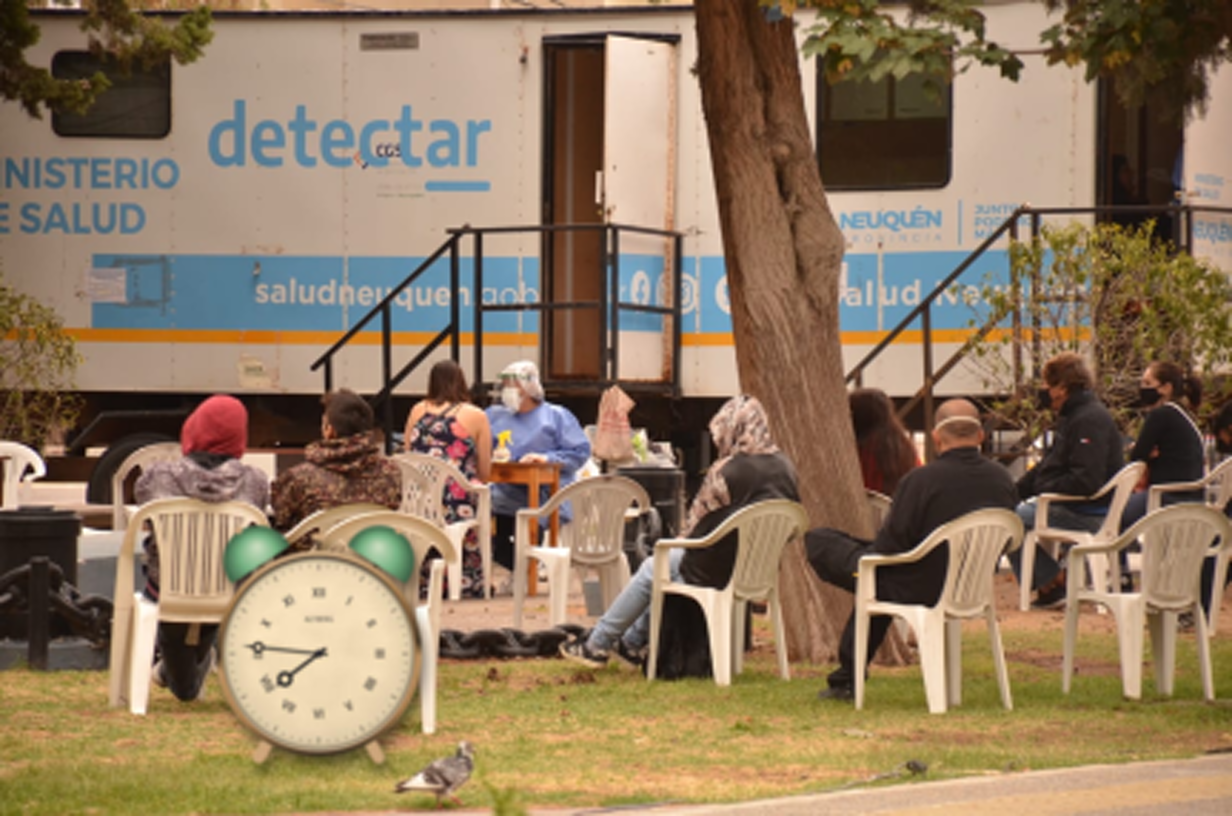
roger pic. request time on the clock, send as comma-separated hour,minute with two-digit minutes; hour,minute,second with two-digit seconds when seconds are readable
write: 7,46
